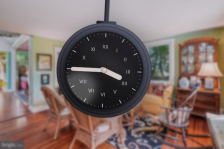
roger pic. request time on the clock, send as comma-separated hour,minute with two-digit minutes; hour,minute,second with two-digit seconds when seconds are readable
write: 3,45
